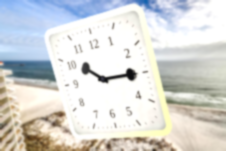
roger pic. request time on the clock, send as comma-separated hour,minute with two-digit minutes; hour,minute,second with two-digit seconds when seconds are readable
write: 10,15
